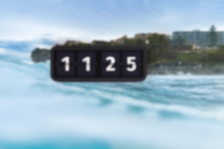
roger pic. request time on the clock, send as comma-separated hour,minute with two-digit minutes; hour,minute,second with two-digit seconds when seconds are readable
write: 11,25
